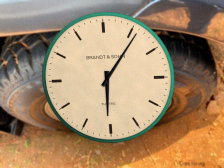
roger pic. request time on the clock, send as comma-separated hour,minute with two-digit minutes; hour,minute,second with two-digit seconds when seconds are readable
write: 6,06
